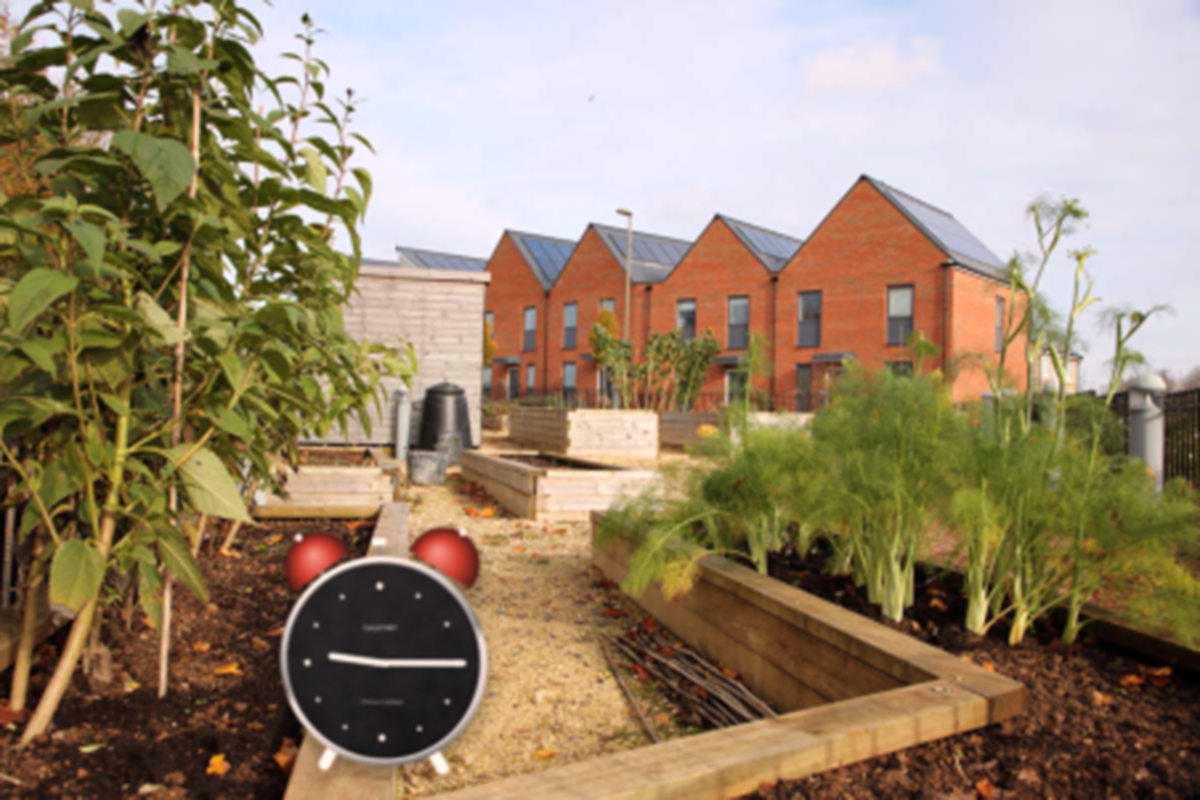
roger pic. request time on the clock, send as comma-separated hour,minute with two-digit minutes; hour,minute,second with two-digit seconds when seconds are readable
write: 9,15
